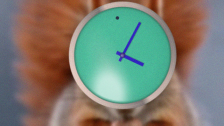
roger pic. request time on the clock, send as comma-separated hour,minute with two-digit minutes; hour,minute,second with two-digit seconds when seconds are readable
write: 4,06
